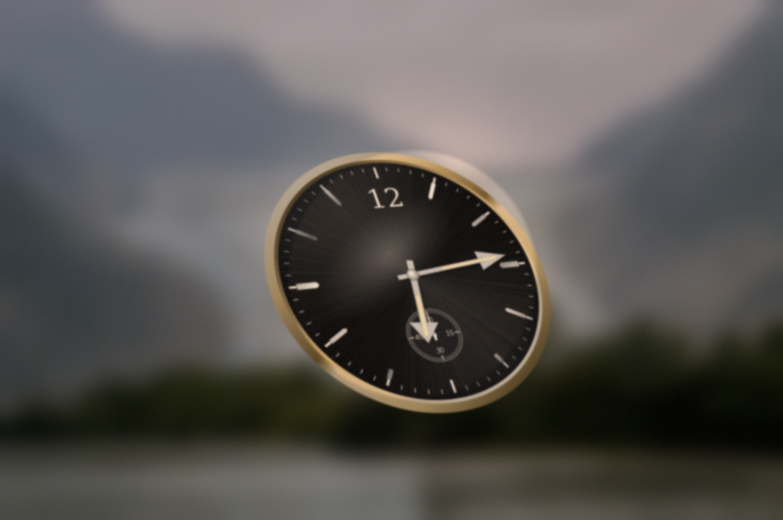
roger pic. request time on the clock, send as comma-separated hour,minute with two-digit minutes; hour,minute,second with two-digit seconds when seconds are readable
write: 6,14
